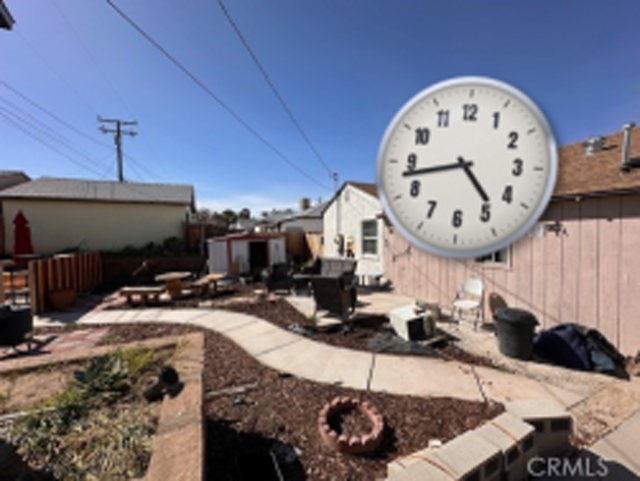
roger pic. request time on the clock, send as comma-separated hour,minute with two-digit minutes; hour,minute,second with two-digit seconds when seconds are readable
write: 4,43
